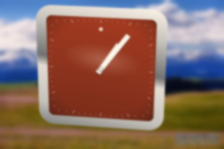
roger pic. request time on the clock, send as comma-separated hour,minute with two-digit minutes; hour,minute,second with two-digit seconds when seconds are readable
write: 1,06
